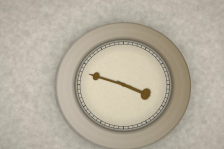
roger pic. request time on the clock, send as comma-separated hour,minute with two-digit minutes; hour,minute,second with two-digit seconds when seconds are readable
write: 3,48
